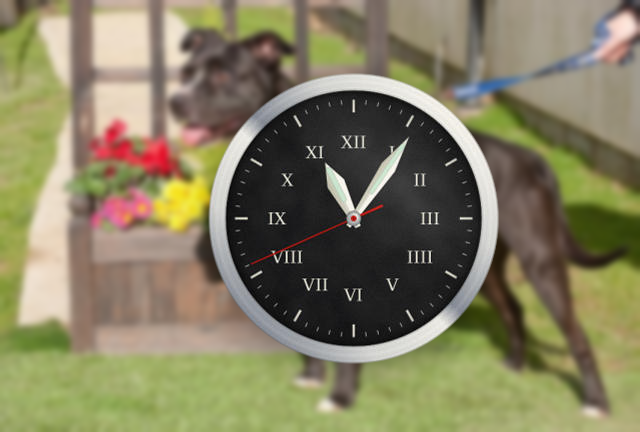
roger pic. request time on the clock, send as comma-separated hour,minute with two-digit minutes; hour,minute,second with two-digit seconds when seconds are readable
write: 11,05,41
